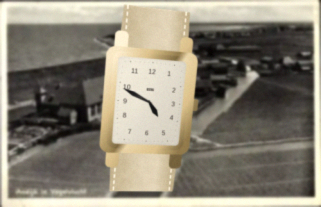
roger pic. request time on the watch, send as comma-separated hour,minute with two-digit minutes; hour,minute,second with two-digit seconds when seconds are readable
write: 4,49
